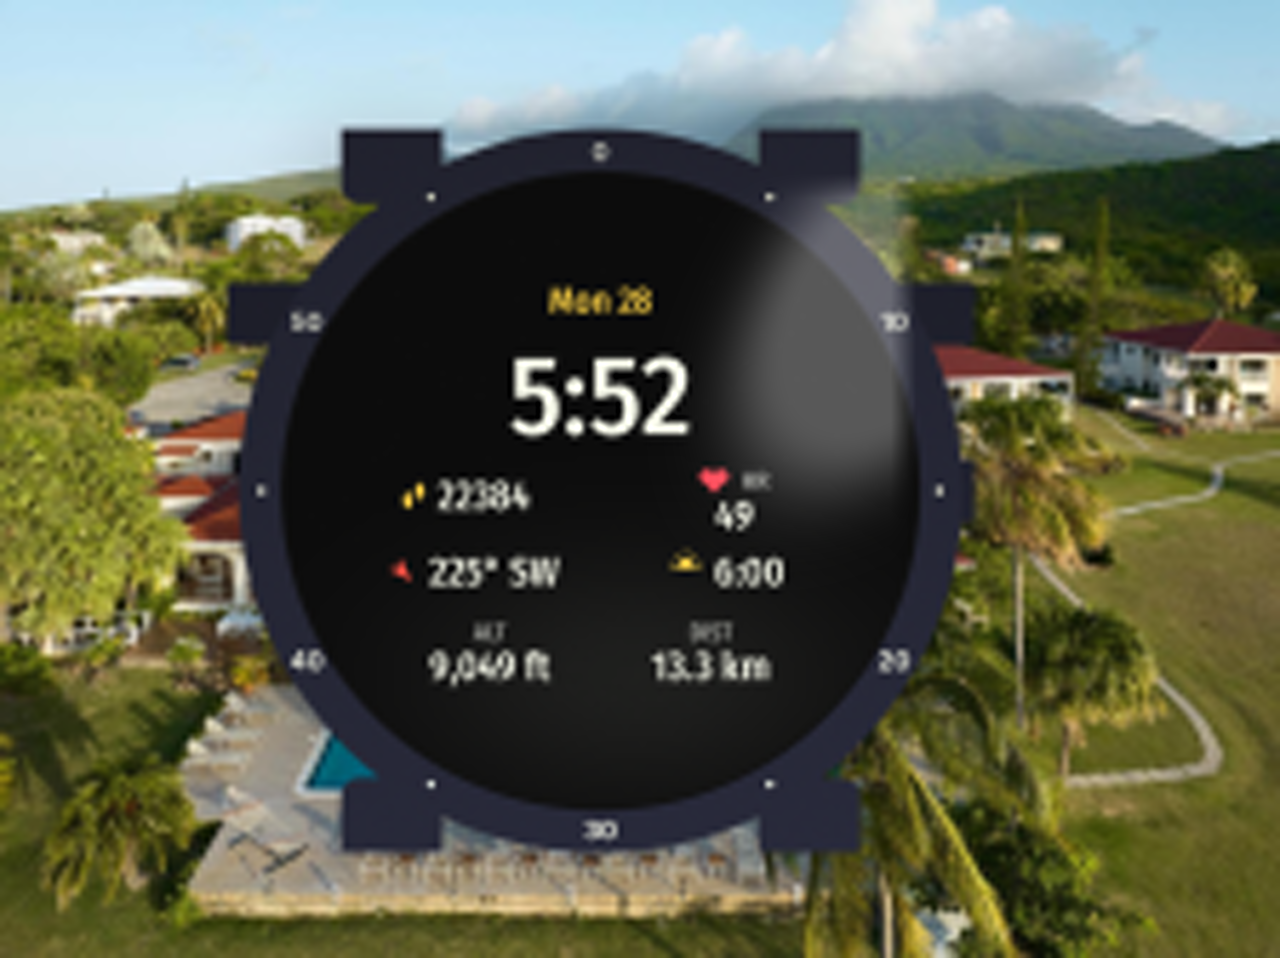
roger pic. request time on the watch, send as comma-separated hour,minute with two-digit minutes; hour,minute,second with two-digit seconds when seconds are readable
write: 5,52
